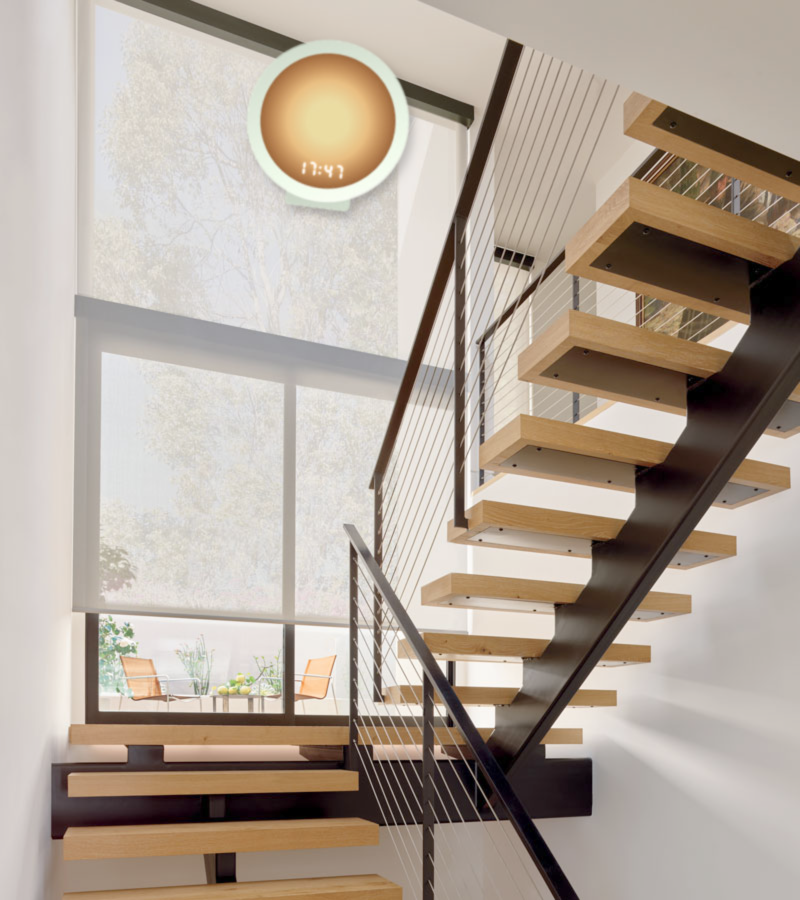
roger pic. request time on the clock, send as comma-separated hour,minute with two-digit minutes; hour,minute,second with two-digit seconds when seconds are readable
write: 17,47
